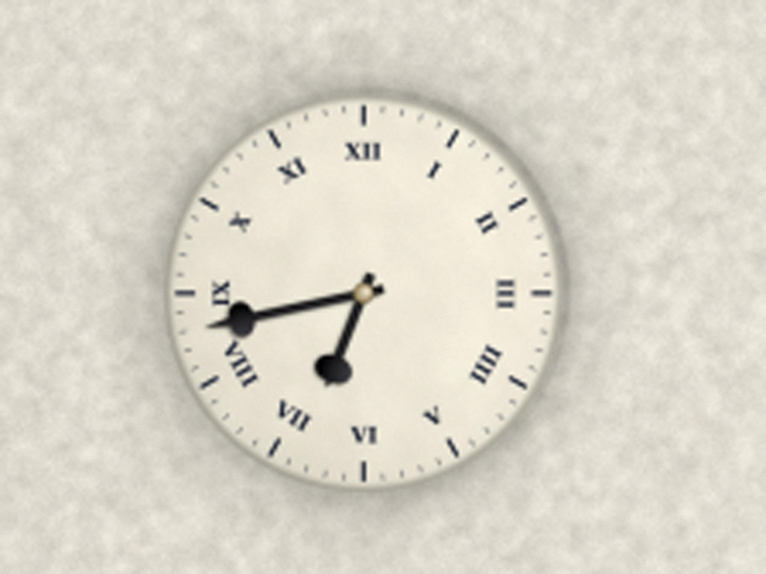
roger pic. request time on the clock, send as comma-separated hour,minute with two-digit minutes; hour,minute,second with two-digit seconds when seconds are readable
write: 6,43
